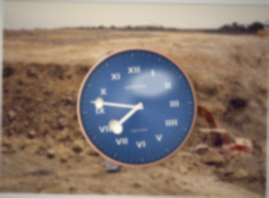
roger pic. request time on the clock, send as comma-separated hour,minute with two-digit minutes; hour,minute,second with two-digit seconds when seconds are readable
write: 7,47
